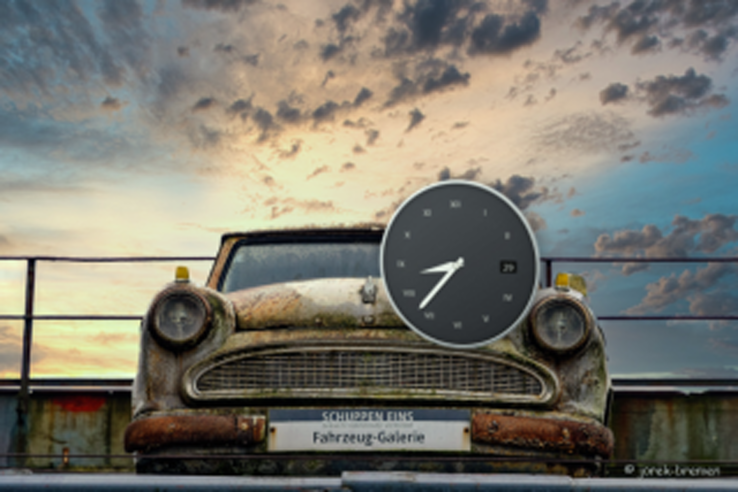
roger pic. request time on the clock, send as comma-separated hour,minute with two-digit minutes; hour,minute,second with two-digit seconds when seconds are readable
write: 8,37
